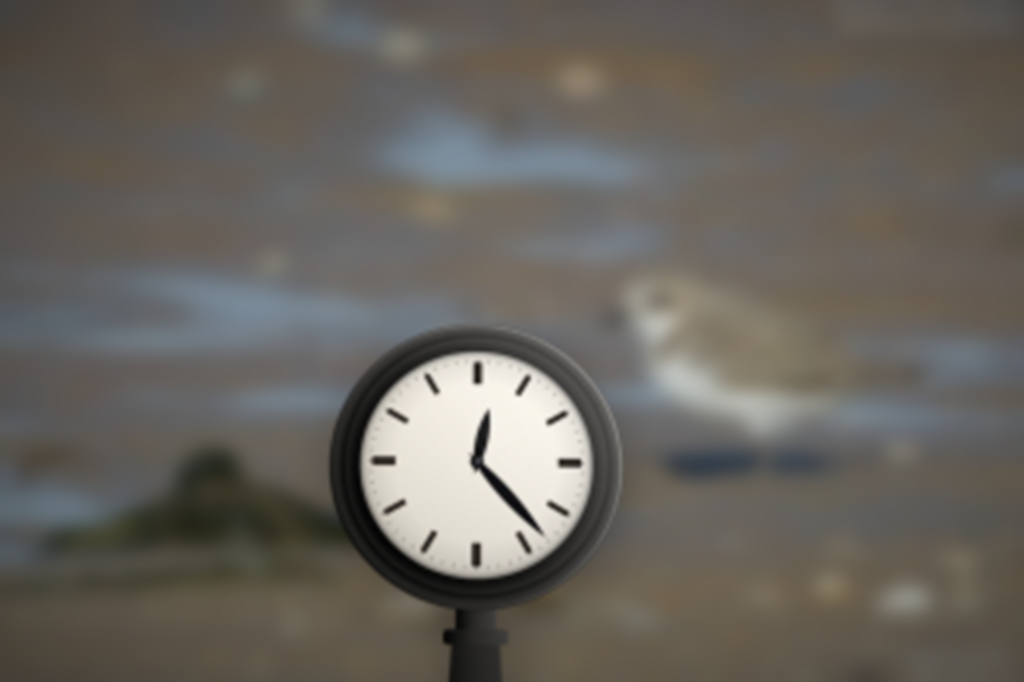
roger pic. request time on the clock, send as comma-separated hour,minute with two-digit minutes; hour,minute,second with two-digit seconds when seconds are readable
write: 12,23
